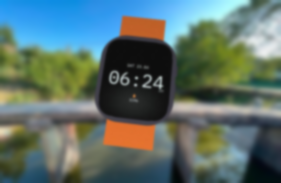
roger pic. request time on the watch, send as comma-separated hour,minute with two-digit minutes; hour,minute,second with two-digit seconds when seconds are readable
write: 6,24
